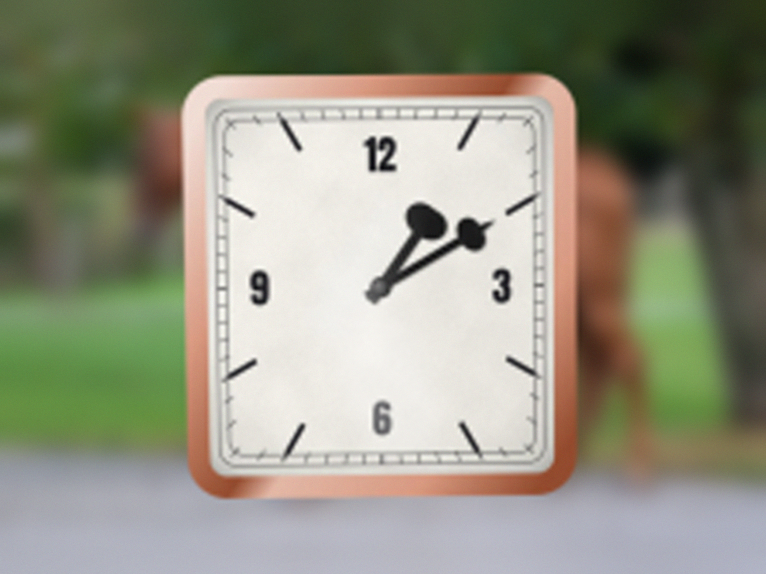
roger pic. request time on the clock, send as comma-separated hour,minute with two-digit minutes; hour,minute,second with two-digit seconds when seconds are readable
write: 1,10
